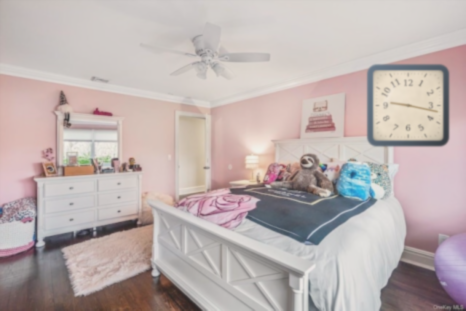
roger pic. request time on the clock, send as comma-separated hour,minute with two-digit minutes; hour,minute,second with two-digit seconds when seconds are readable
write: 9,17
